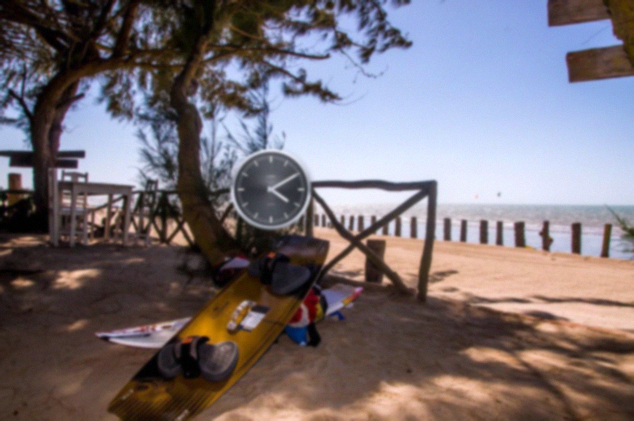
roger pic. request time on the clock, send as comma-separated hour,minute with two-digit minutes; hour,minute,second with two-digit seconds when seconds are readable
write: 4,10
